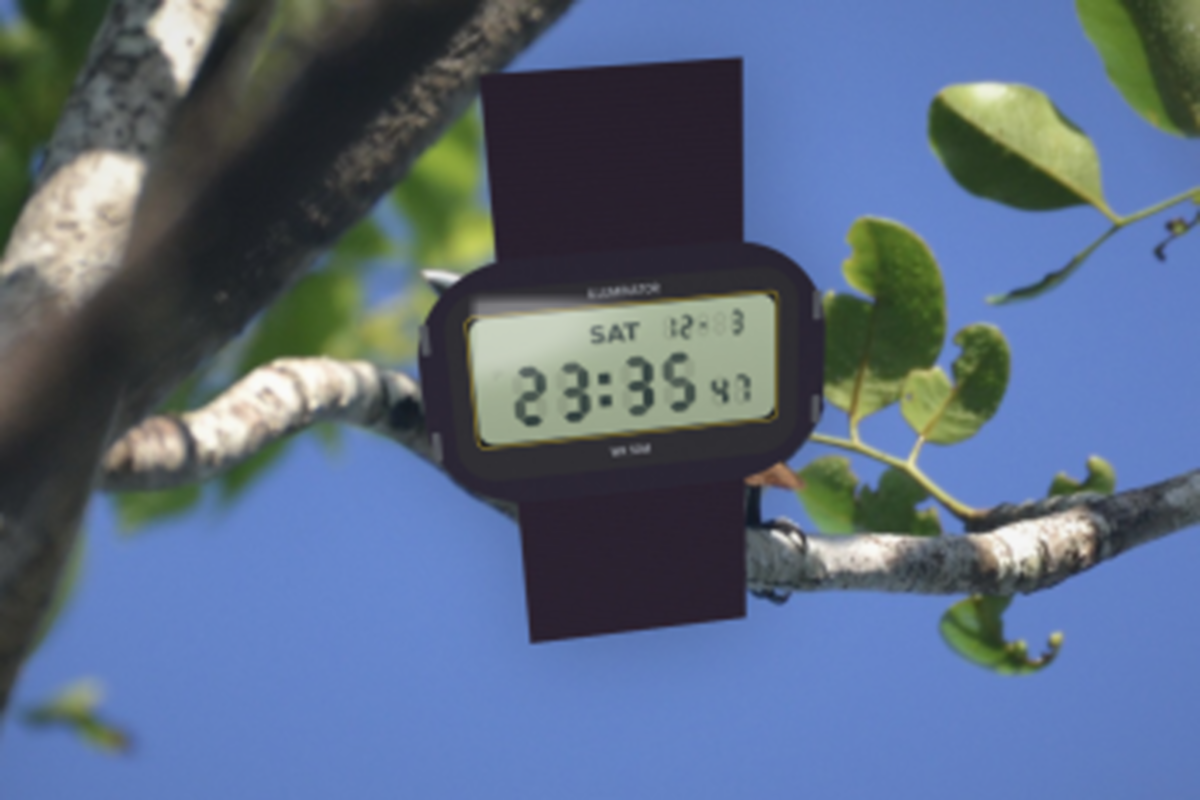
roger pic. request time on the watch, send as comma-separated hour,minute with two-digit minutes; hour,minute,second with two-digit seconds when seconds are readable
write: 23,35,47
